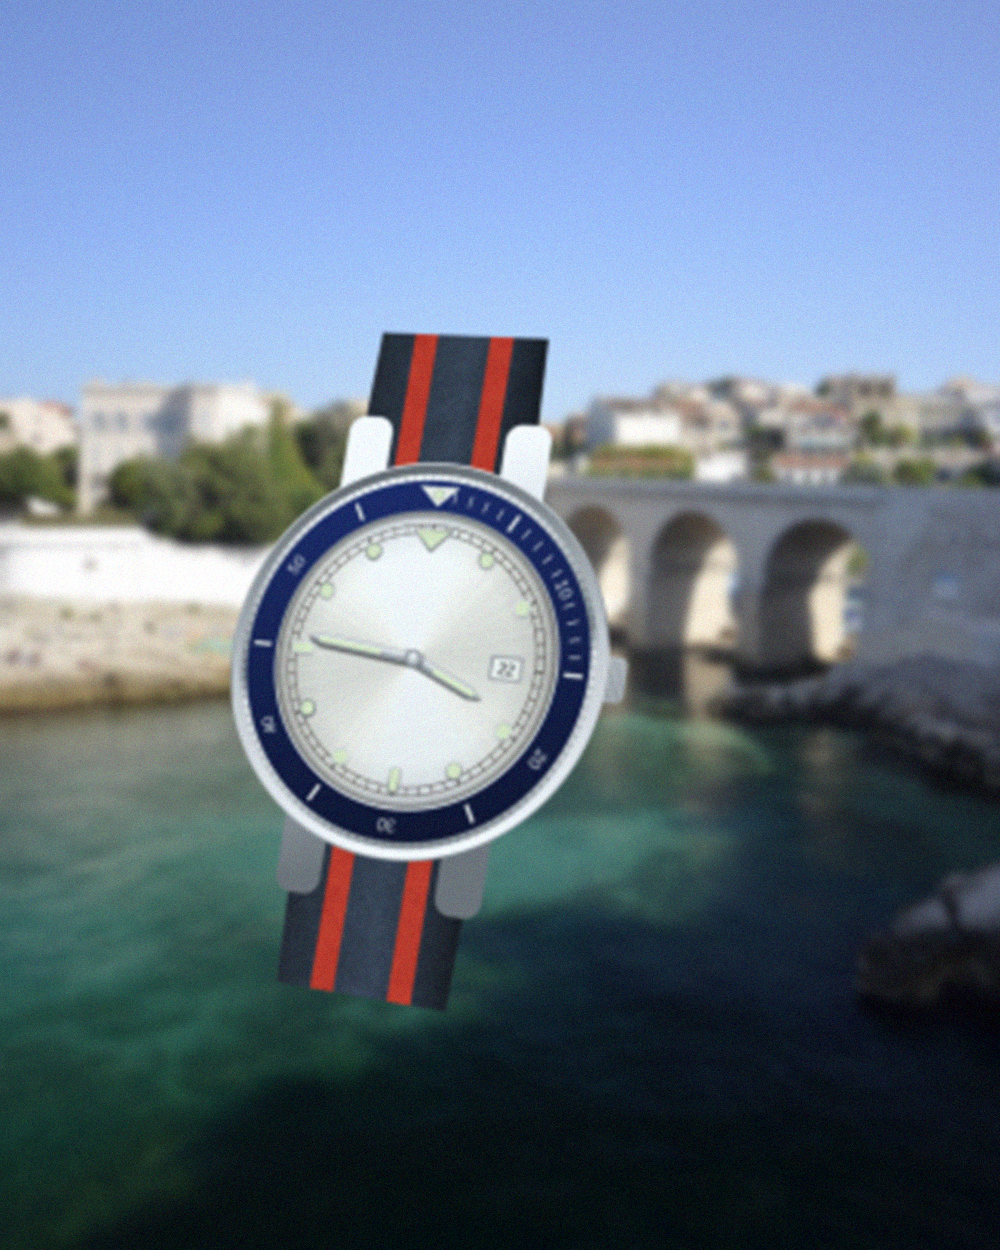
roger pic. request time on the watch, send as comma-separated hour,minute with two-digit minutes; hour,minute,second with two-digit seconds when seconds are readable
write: 3,46
